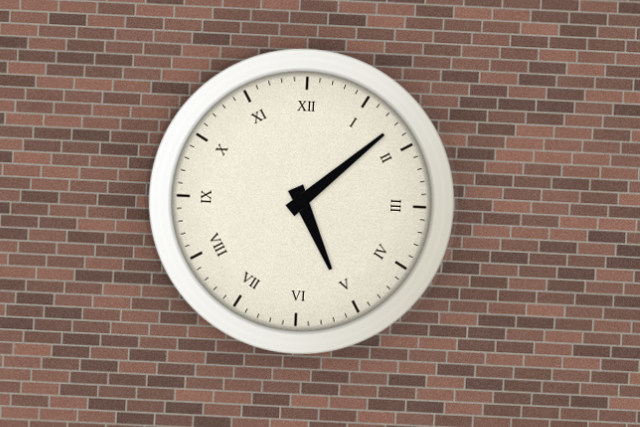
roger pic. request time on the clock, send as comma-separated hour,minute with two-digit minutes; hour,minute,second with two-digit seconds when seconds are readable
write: 5,08
